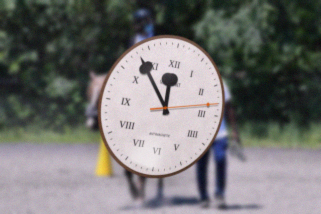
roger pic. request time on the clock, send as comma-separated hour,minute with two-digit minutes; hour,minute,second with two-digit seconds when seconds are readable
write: 11,53,13
